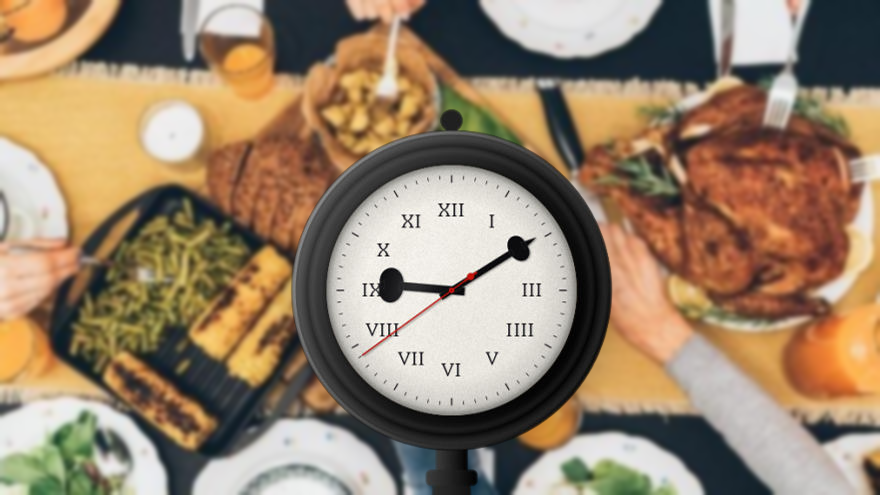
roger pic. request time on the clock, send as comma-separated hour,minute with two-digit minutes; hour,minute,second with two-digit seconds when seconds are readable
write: 9,09,39
